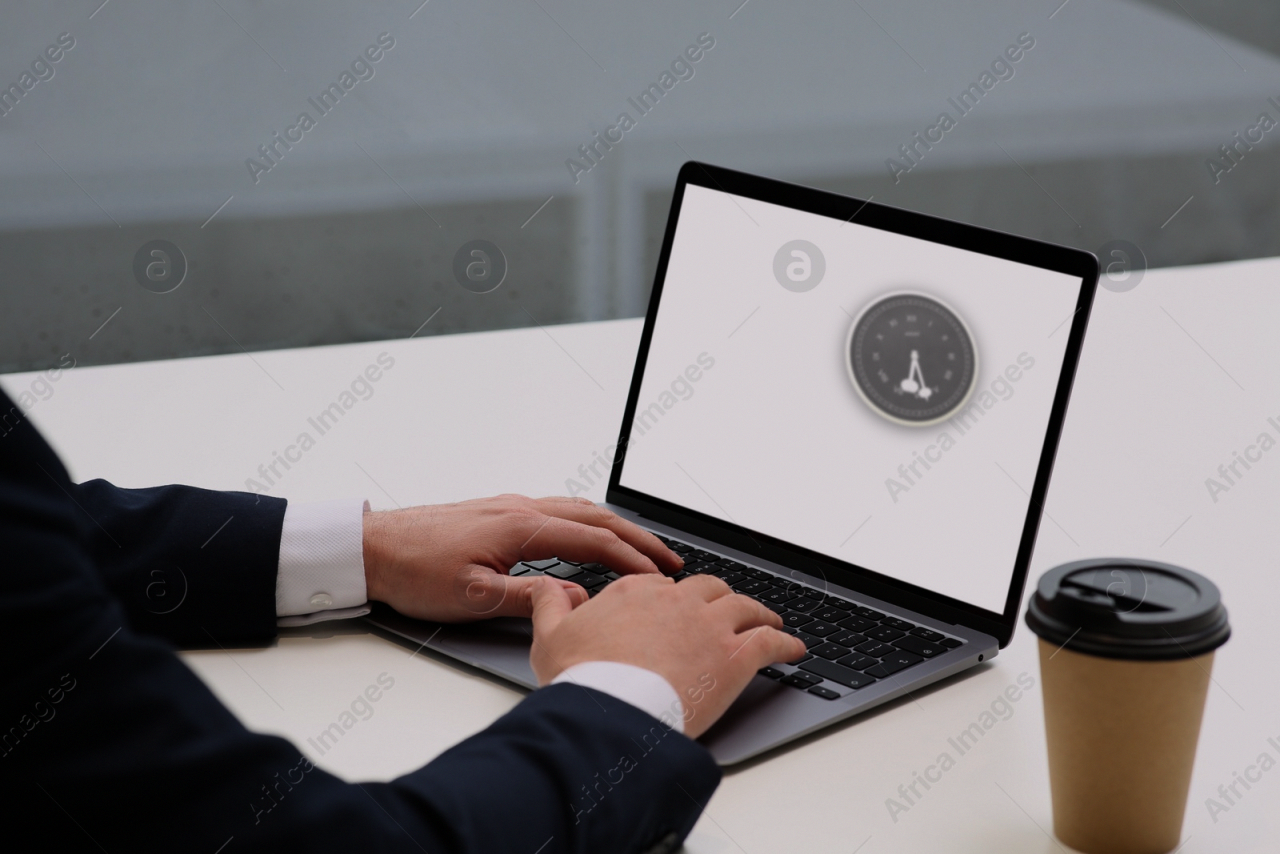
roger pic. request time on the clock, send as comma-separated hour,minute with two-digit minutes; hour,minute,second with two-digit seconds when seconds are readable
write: 6,28
